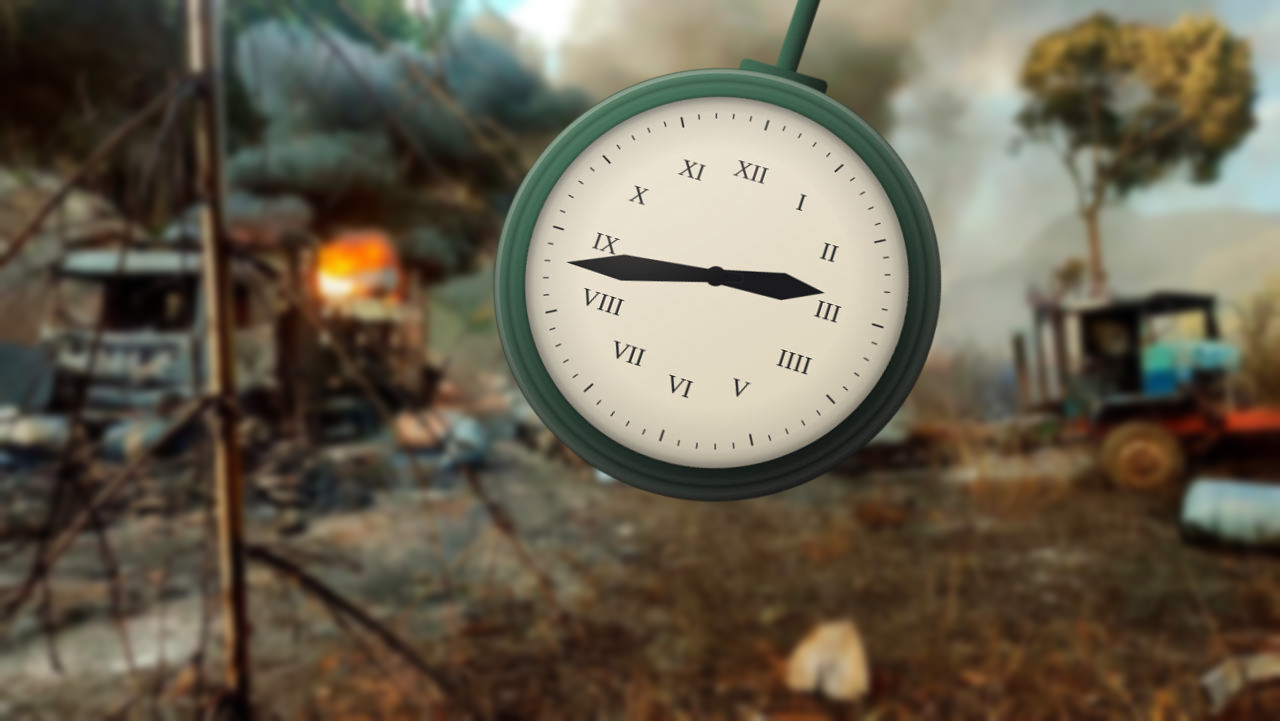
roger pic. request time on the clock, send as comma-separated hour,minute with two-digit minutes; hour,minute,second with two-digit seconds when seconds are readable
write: 2,43
